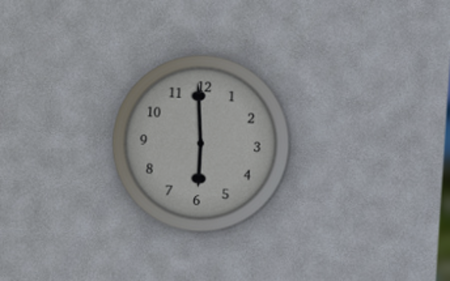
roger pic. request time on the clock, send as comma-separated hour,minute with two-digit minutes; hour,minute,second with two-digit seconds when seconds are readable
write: 5,59
